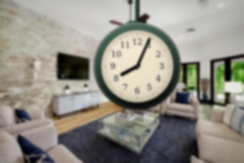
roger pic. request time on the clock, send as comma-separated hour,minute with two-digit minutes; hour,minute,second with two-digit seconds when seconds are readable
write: 8,04
